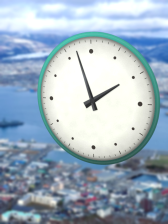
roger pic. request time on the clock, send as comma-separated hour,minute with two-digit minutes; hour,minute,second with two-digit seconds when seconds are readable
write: 1,57
